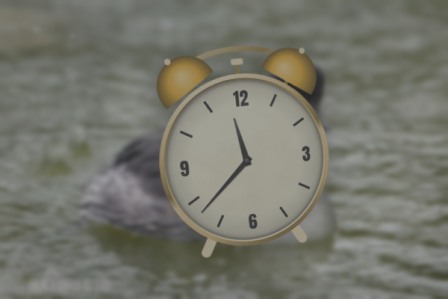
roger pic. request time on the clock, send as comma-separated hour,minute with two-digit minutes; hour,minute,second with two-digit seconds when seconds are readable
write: 11,38
